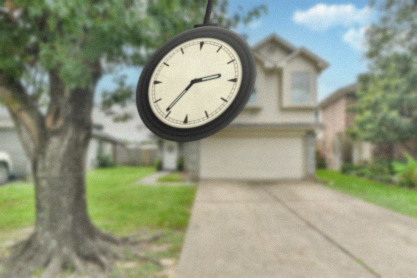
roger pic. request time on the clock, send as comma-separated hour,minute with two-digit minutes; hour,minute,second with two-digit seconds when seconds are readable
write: 2,36
